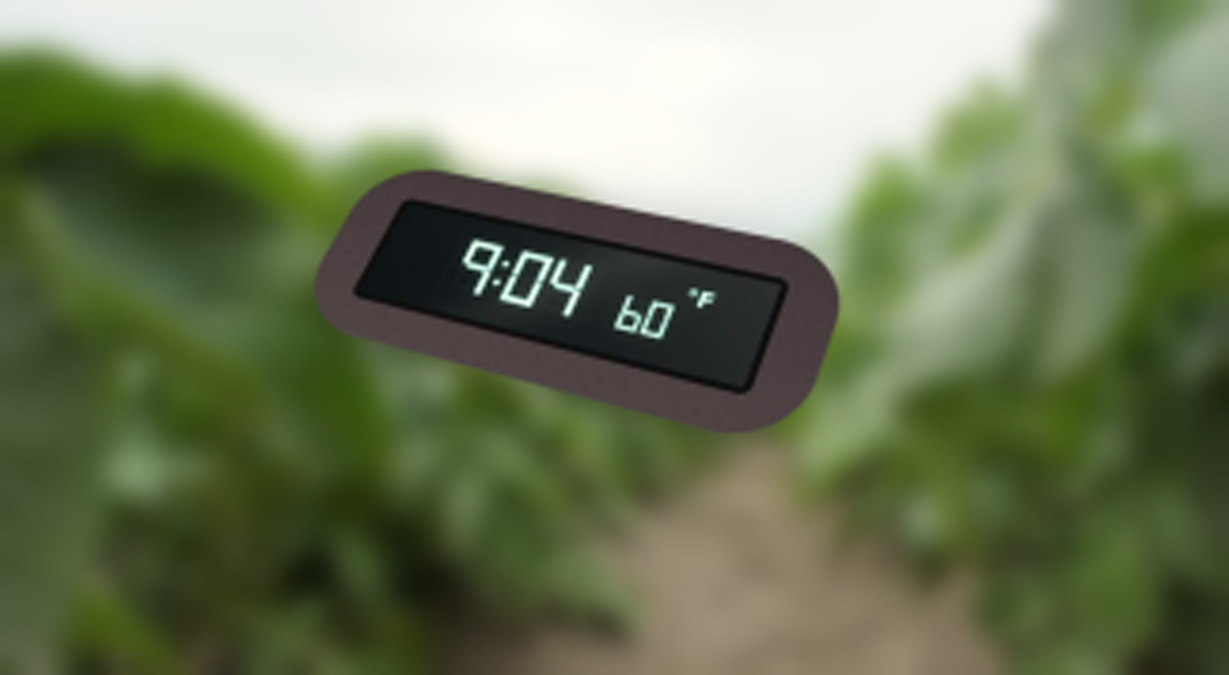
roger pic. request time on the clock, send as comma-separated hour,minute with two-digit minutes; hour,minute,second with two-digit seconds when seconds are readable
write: 9,04
